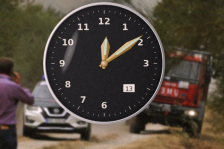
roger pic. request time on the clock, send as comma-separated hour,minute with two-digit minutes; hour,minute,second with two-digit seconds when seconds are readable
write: 12,09
